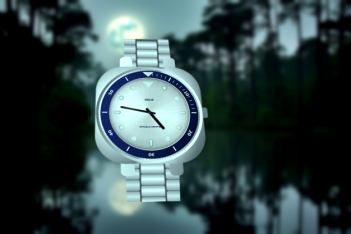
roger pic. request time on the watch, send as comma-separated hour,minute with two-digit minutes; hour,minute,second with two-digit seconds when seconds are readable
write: 4,47
